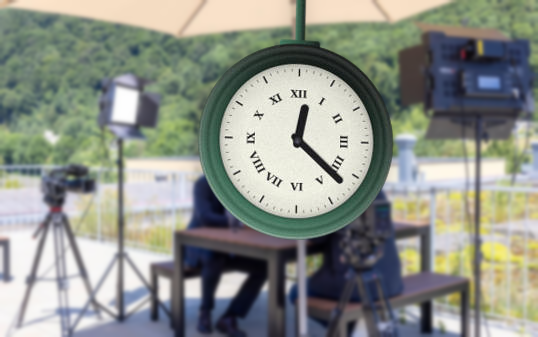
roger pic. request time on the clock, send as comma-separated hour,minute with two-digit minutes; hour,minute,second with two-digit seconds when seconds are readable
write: 12,22
